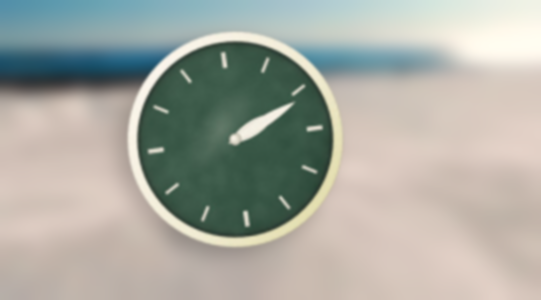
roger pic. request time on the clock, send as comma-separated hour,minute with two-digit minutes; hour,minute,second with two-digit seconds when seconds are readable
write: 2,11
